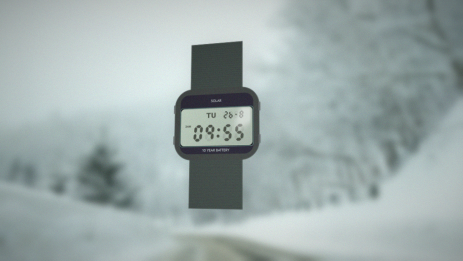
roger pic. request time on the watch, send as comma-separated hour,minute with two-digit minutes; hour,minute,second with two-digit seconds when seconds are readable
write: 9,55
